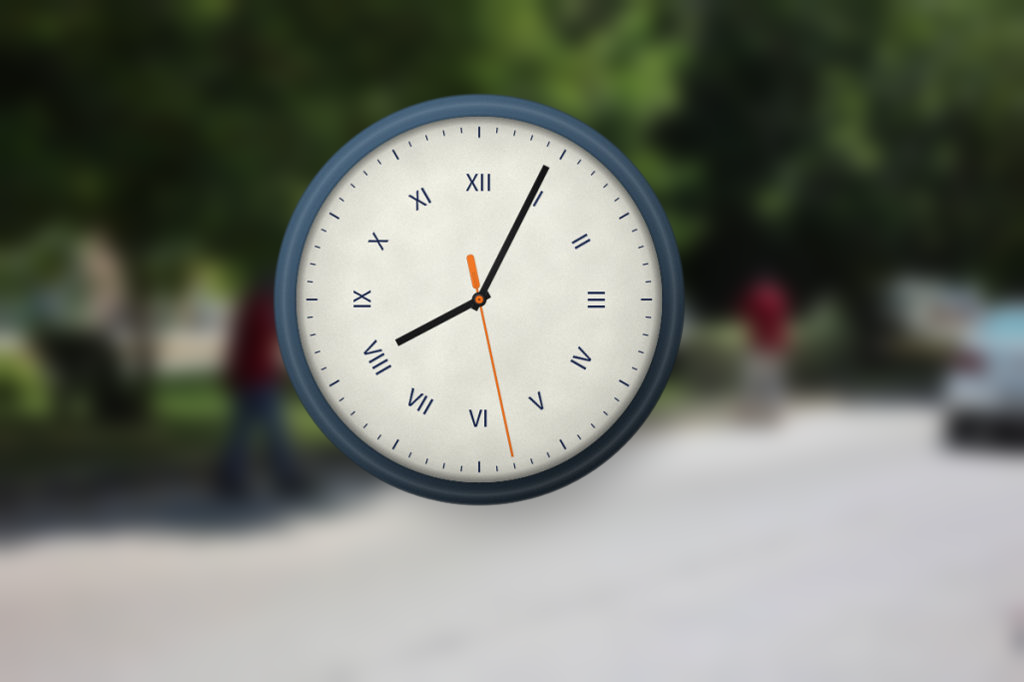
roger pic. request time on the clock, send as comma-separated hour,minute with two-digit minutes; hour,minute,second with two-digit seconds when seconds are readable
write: 8,04,28
